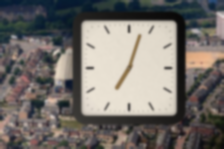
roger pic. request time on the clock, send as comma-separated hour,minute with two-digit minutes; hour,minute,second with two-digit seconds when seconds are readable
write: 7,03
